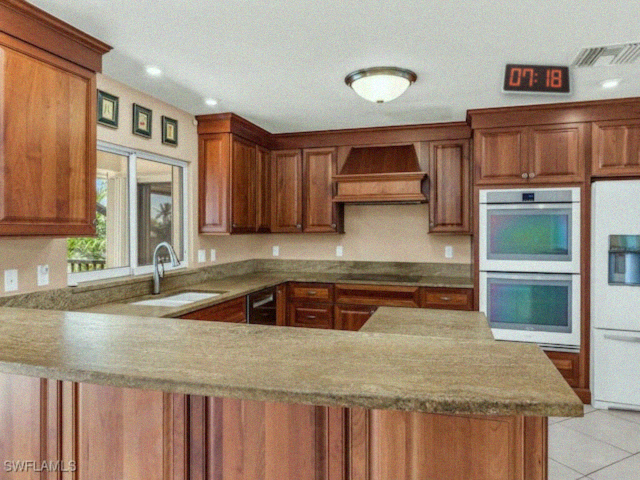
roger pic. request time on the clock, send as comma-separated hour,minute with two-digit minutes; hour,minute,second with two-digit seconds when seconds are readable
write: 7,18
